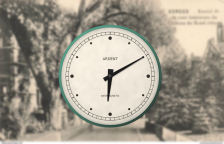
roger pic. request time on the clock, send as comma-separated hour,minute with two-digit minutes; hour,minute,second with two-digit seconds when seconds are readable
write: 6,10
